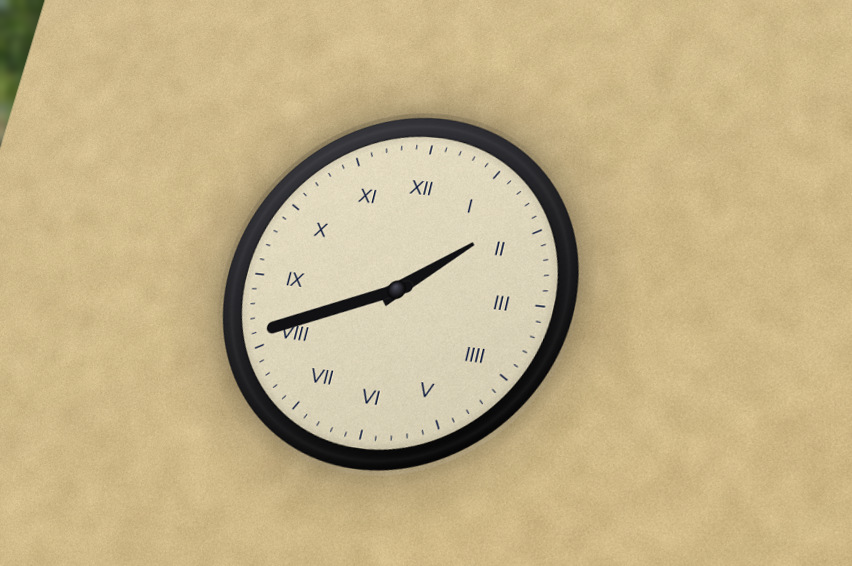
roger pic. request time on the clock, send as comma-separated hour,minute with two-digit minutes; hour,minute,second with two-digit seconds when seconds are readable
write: 1,41
